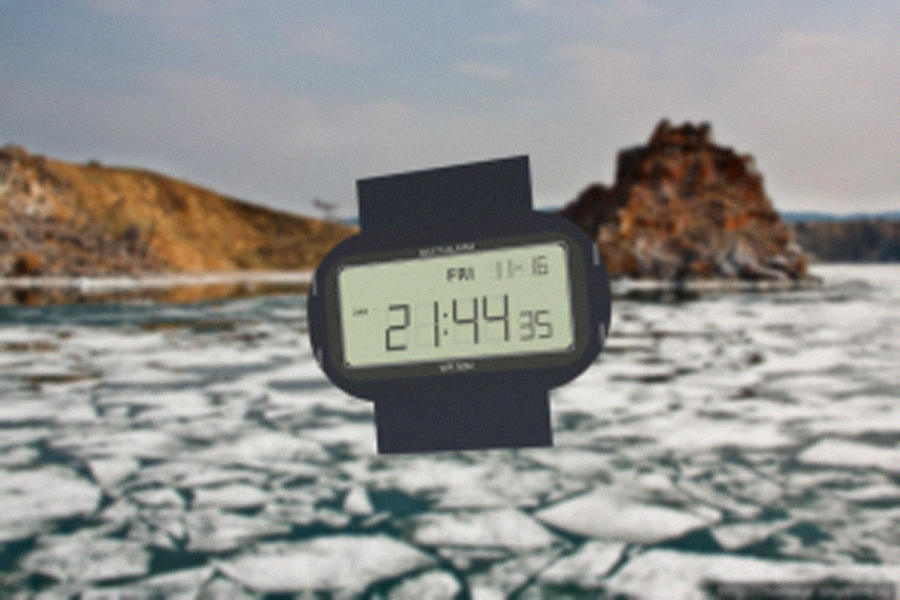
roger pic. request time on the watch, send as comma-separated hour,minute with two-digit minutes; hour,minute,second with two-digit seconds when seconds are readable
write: 21,44,35
